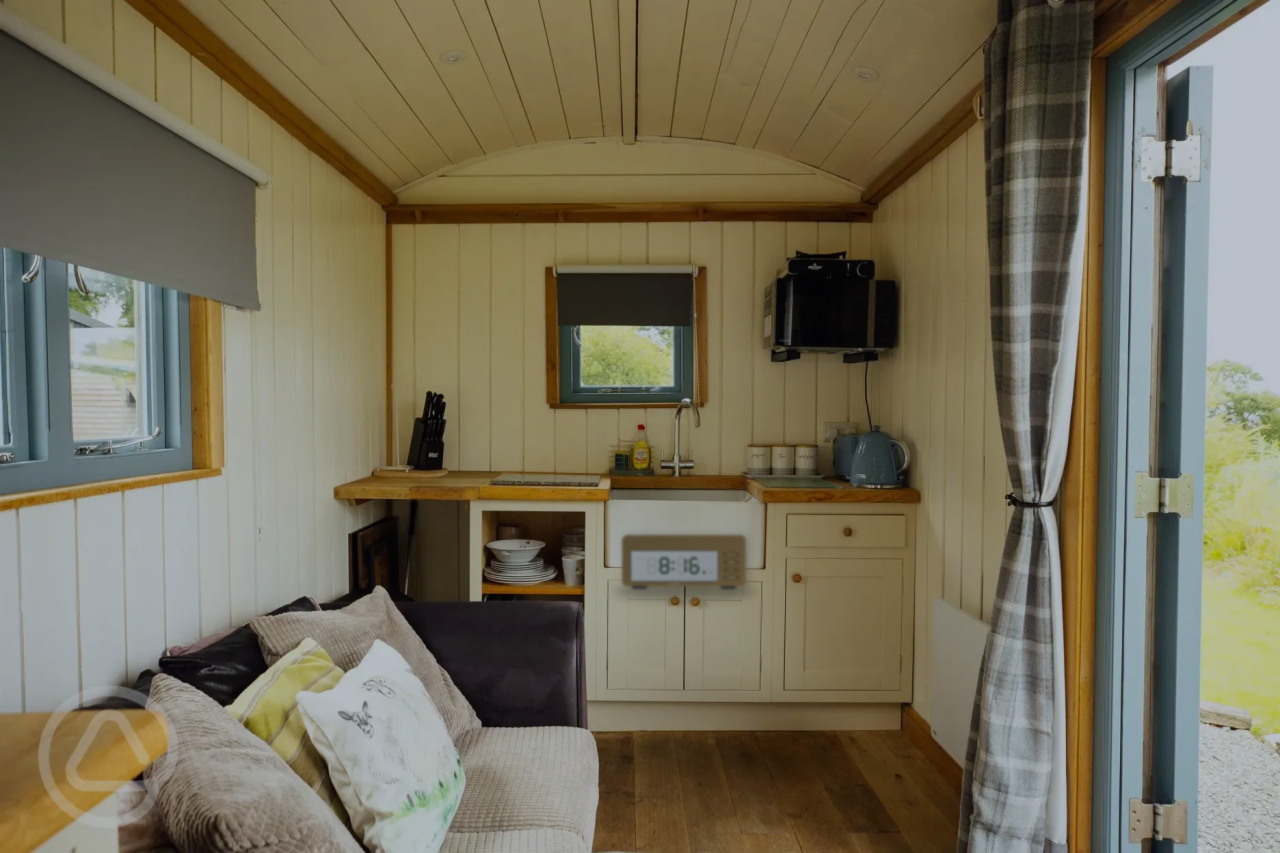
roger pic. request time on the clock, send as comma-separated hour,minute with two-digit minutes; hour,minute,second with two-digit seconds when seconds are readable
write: 8,16
